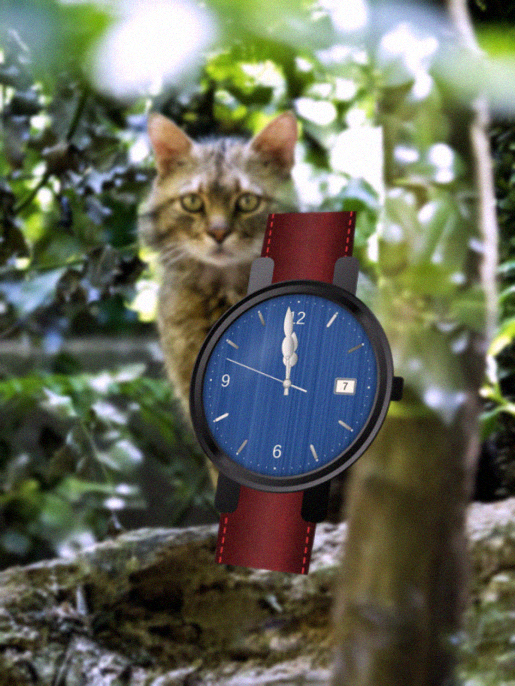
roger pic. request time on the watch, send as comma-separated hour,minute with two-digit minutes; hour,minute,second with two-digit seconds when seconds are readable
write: 11,58,48
